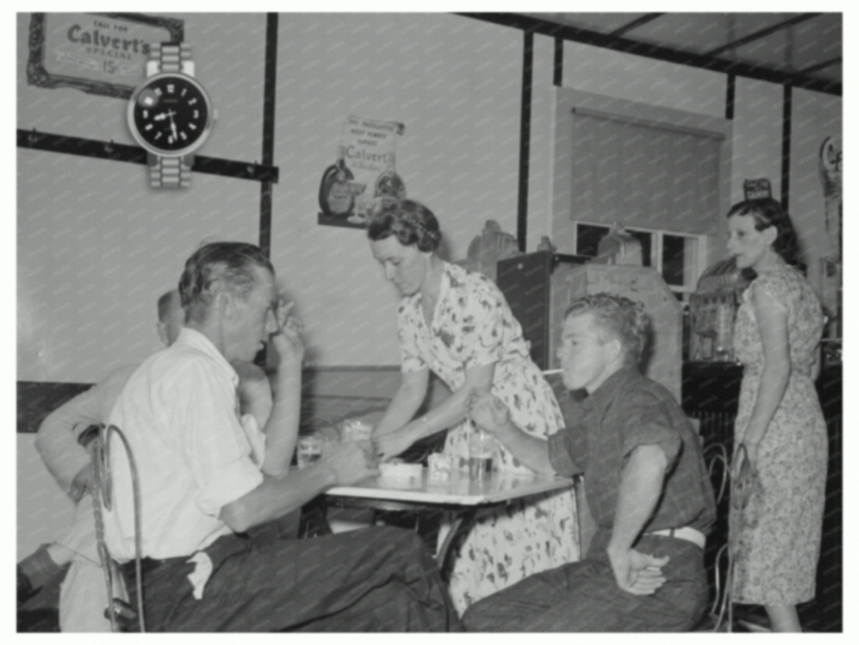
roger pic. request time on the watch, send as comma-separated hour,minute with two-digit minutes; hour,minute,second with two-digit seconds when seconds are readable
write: 8,28
